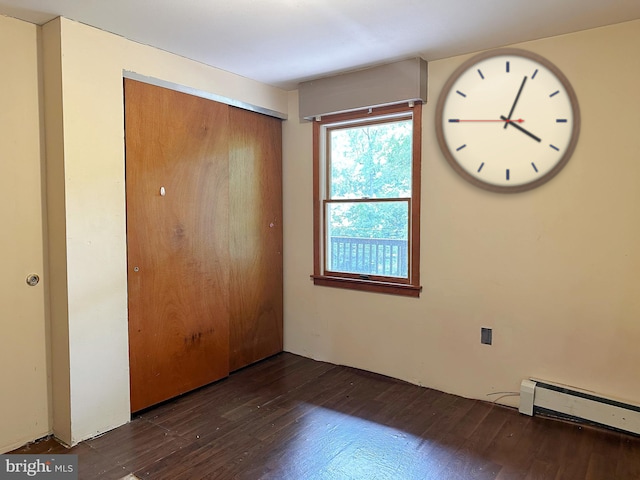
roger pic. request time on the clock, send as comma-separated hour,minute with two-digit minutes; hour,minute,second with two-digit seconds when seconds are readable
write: 4,03,45
